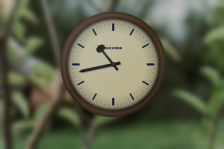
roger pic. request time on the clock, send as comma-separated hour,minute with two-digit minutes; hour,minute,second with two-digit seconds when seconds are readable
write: 10,43
